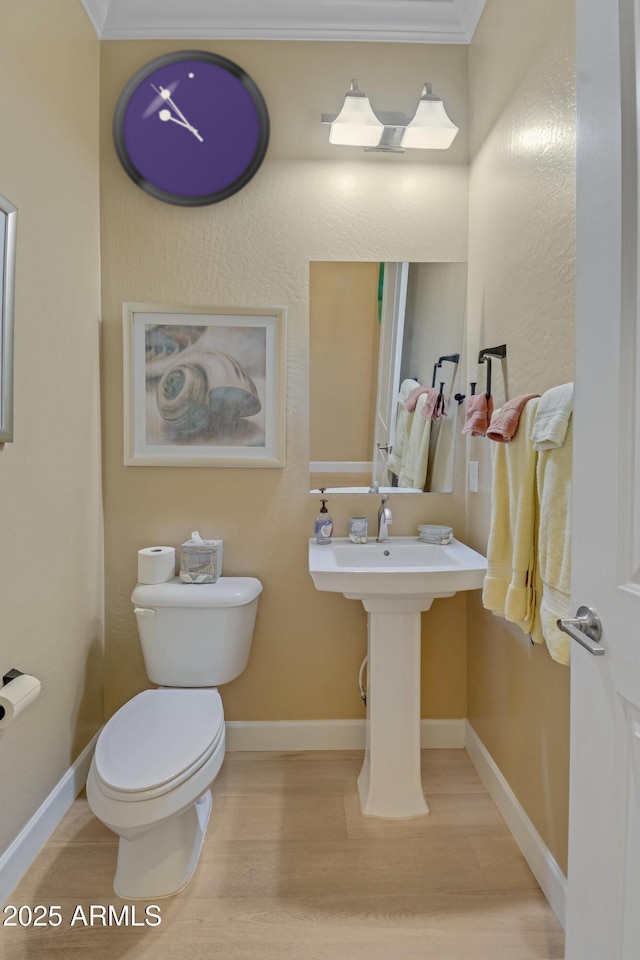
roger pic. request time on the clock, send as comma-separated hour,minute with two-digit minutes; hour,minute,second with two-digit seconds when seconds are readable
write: 9,53,53
